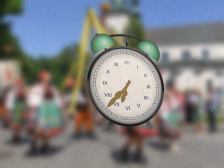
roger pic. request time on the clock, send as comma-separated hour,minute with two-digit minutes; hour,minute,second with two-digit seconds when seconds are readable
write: 6,37
